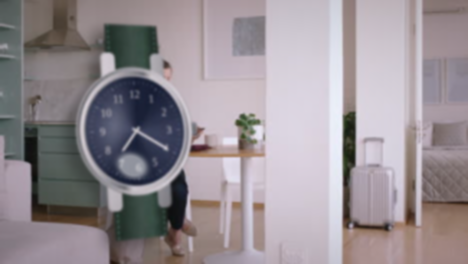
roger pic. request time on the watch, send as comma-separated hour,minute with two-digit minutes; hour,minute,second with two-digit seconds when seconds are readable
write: 7,20
